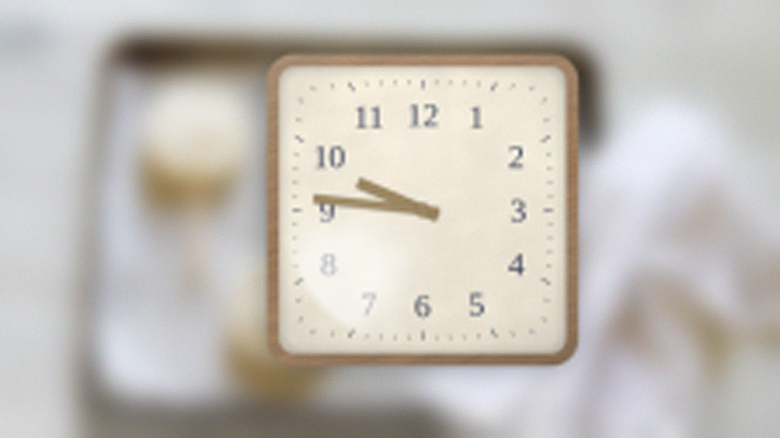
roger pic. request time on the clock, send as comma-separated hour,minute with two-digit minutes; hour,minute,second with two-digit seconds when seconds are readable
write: 9,46
